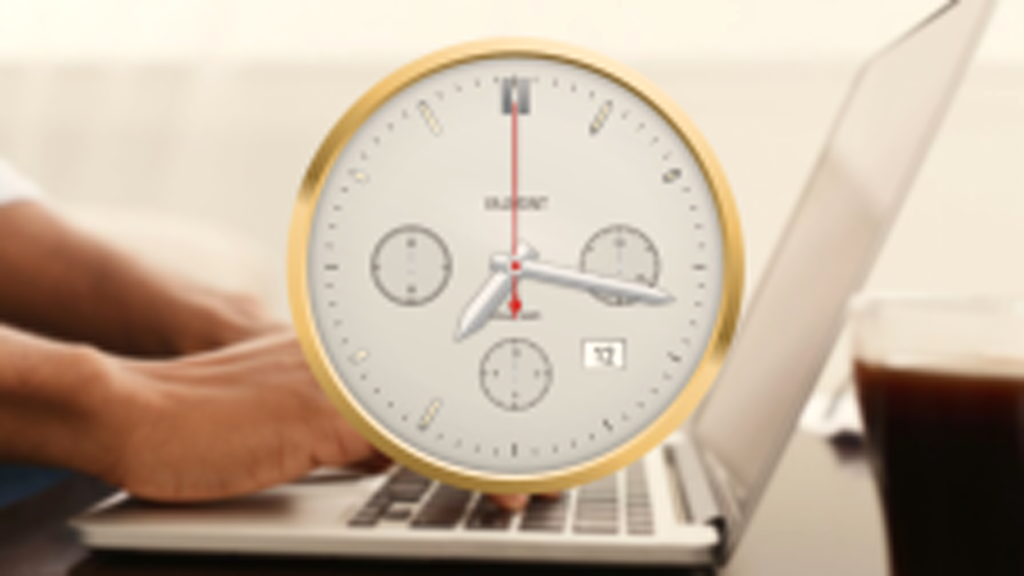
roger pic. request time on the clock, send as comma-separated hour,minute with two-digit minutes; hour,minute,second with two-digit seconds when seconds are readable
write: 7,17
